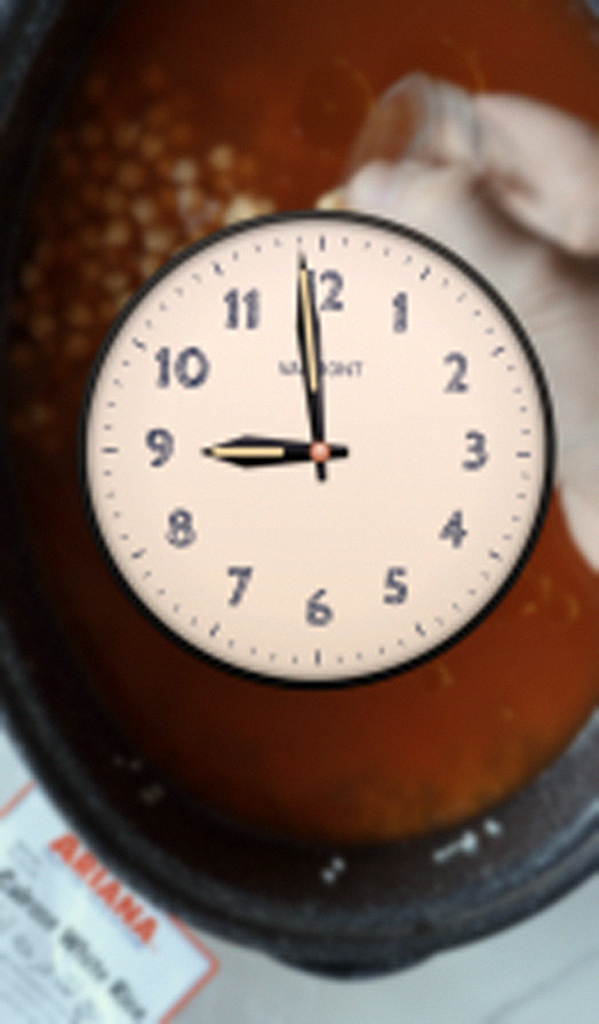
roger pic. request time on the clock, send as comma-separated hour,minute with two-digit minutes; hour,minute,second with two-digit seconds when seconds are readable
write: 8,59
